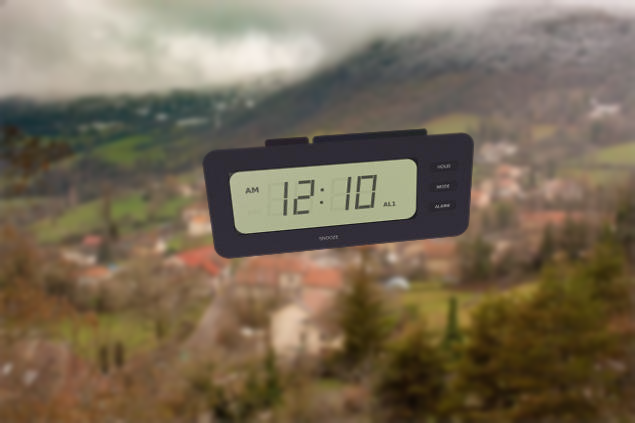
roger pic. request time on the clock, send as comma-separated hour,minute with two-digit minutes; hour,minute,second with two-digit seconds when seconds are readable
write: 12,10
